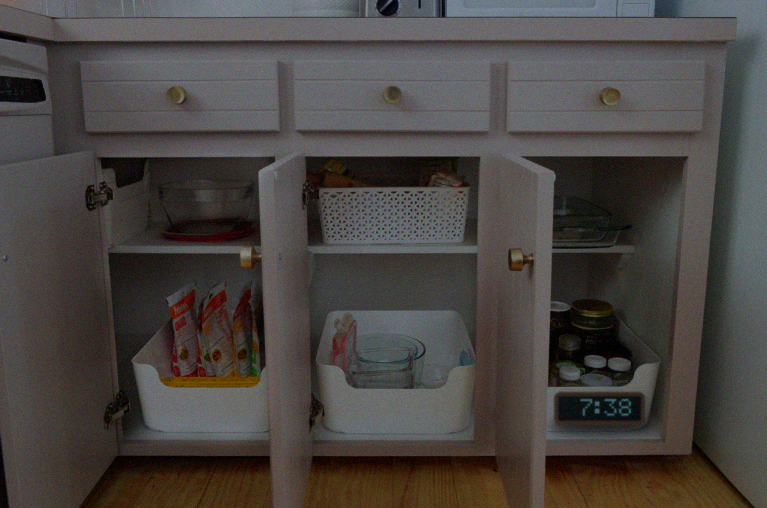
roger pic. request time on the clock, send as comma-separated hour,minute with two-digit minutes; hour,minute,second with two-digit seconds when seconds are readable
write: 7,38
